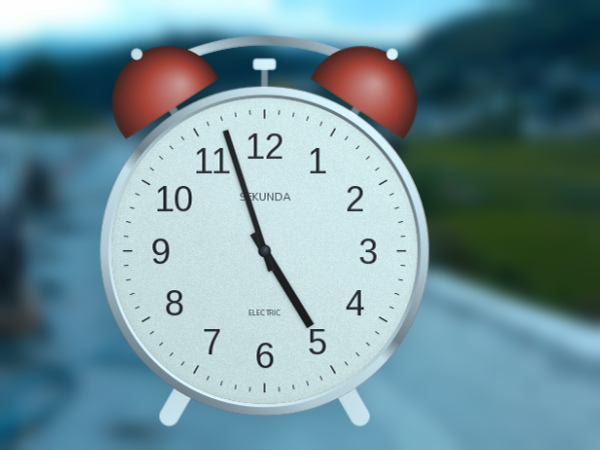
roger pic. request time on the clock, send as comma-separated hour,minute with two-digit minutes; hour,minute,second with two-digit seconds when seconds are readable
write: 4,57
